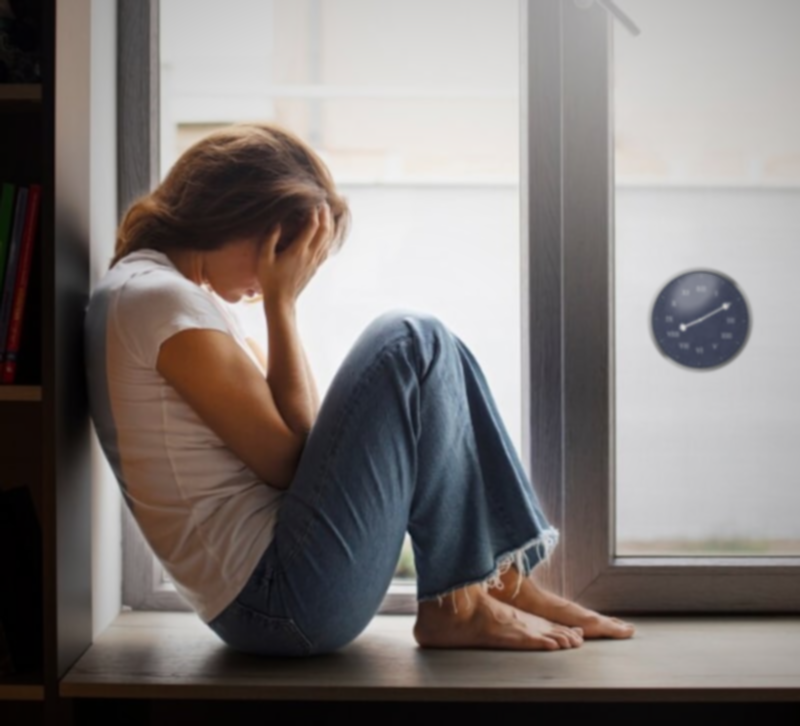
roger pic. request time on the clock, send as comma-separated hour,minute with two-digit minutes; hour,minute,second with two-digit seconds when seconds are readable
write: 8,10
